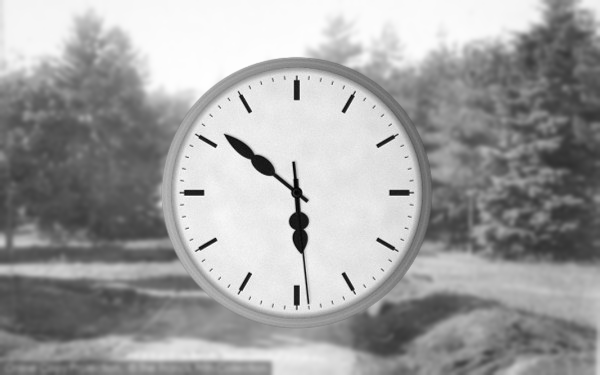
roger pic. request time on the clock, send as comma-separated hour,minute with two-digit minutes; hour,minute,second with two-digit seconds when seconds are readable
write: 5,51,29
